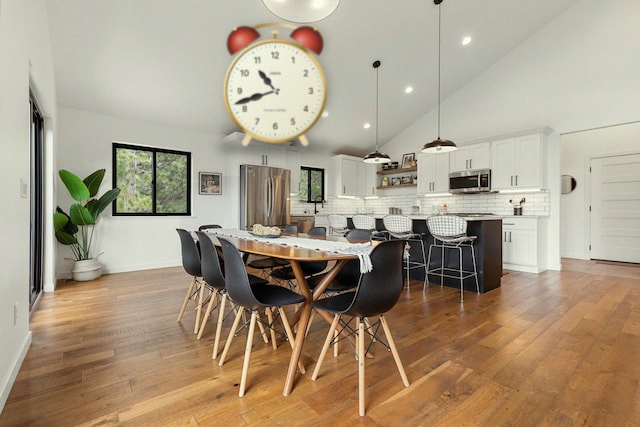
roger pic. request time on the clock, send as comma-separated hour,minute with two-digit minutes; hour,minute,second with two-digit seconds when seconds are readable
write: 10,42
